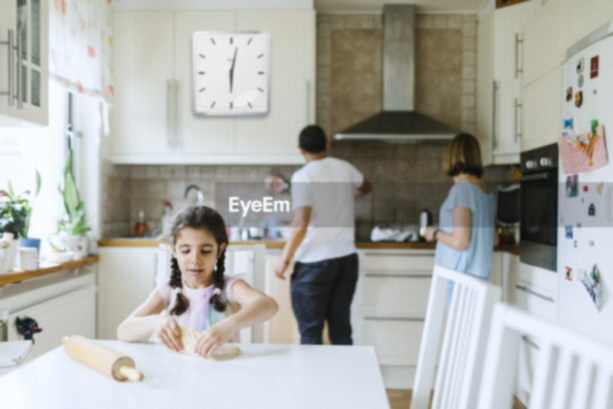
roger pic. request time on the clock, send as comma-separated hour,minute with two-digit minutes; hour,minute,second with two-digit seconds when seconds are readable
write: 6,02
